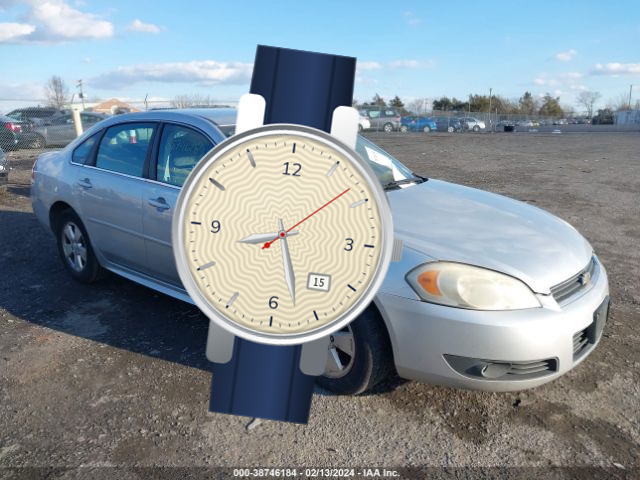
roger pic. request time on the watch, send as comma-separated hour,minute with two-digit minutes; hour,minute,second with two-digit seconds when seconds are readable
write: 8,27,08
